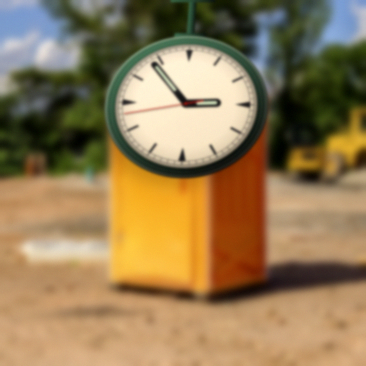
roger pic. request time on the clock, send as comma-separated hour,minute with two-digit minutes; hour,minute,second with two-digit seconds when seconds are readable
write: 2,53,43
